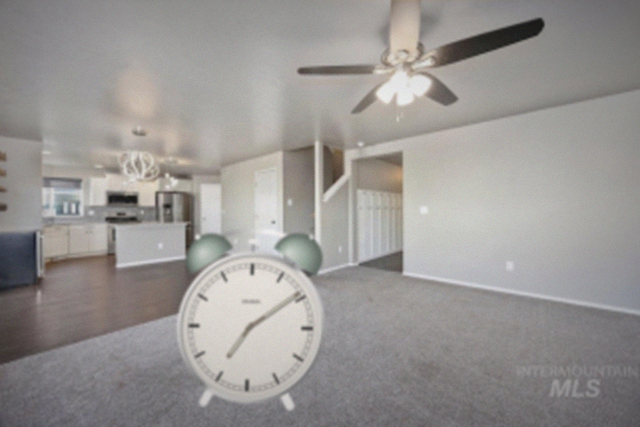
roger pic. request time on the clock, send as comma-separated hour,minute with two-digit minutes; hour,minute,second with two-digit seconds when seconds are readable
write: 7,09
